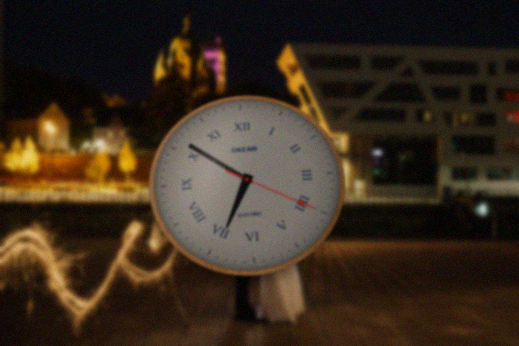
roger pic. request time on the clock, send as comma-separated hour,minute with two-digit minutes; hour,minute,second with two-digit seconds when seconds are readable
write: 6,51,20
